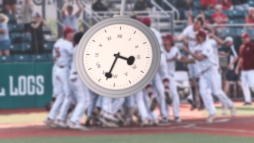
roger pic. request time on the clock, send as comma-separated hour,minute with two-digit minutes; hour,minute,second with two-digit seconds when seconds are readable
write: 3,33
